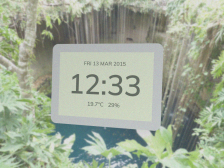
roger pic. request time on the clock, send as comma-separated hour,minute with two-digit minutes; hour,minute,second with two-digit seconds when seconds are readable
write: 12,33
